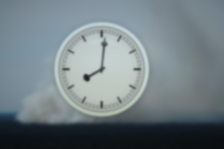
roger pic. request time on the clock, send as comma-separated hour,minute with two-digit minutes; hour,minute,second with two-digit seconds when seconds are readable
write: 8,01
